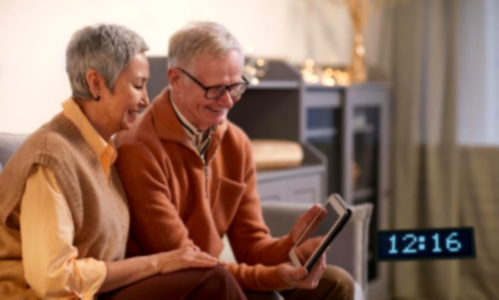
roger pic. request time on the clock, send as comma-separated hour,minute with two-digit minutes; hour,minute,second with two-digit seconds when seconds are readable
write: 12,16
